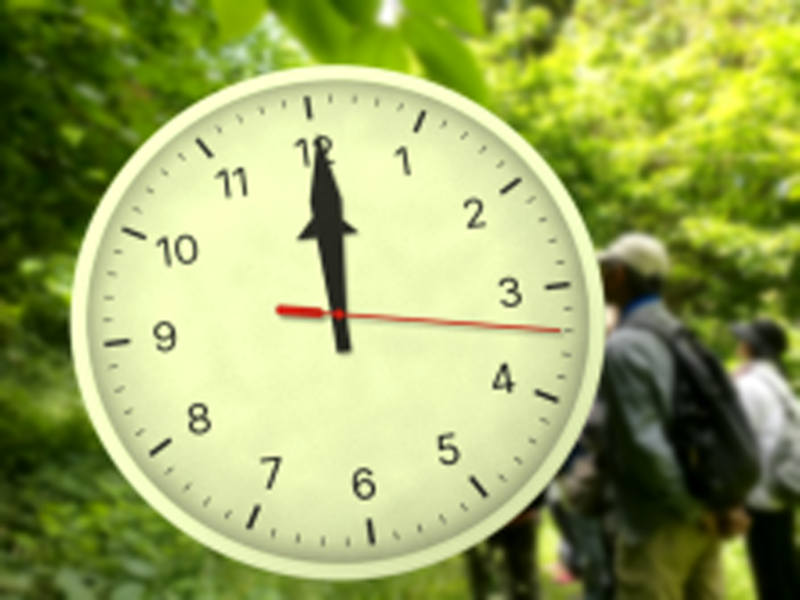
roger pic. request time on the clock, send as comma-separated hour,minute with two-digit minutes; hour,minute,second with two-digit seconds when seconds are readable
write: 12,00,17
